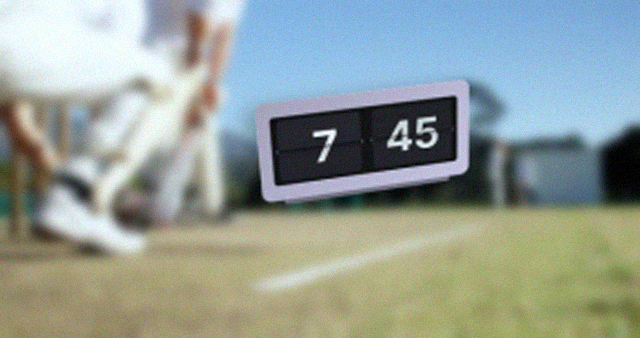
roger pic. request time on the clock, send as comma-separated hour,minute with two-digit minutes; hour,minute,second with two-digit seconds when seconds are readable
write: 7,45
